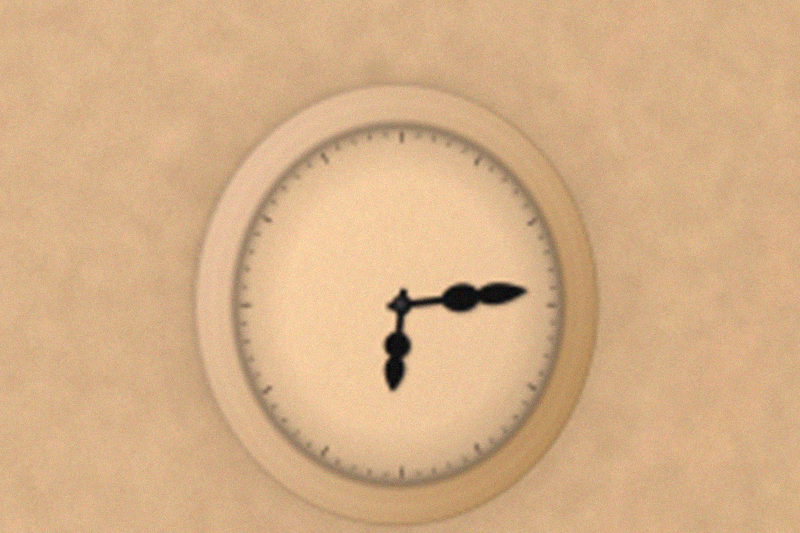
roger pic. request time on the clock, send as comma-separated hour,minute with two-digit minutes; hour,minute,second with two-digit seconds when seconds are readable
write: 6,14
